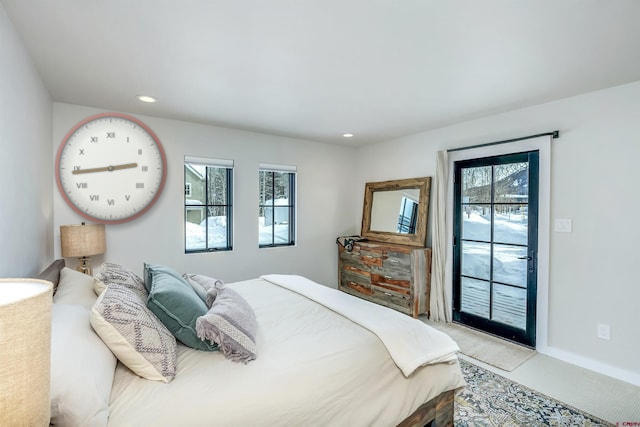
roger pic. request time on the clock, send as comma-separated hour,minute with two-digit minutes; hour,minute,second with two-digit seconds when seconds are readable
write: 2,44
